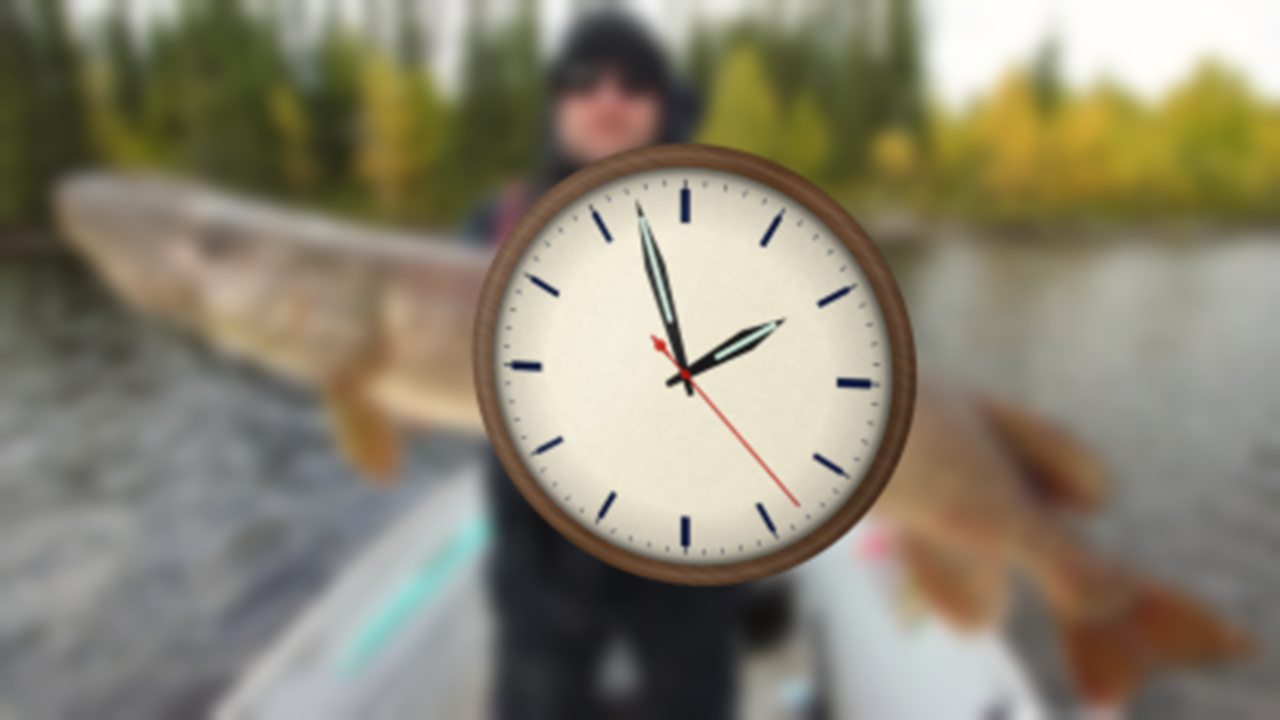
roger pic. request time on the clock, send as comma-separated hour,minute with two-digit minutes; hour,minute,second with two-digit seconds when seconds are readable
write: 1,57,23
